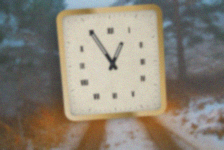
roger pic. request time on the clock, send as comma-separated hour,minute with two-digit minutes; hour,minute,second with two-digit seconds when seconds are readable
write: 12,55
